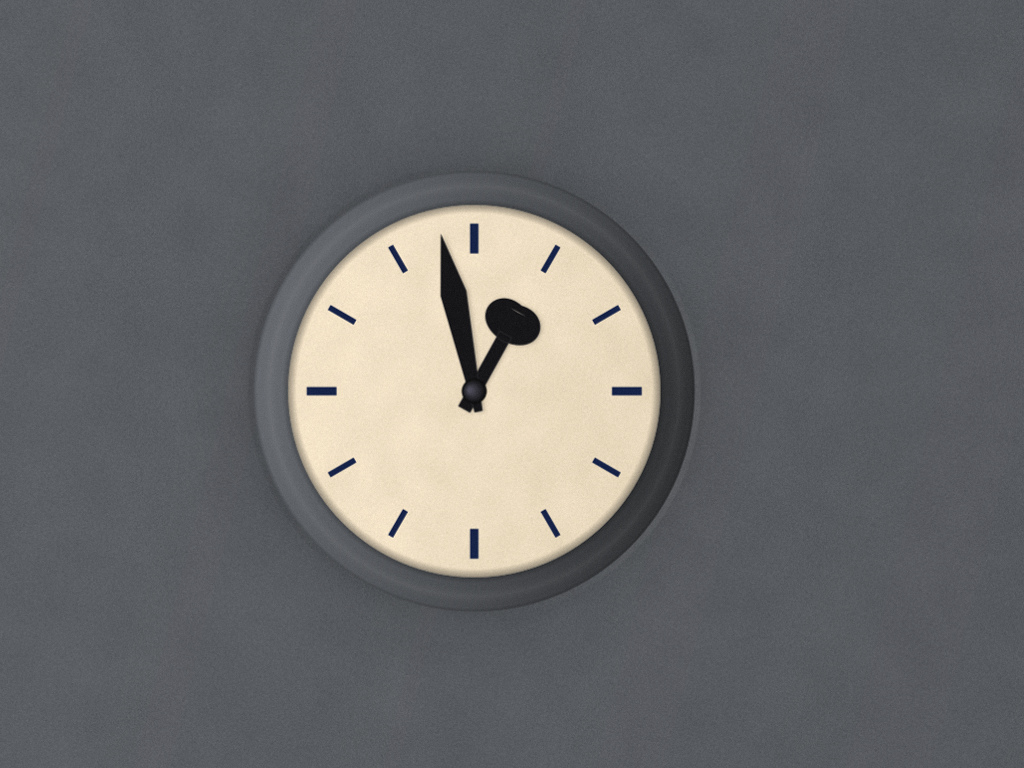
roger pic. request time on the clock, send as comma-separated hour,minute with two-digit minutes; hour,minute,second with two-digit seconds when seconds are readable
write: 12,58
